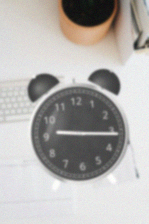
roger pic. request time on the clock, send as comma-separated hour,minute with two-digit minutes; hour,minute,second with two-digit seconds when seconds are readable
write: 9,16
